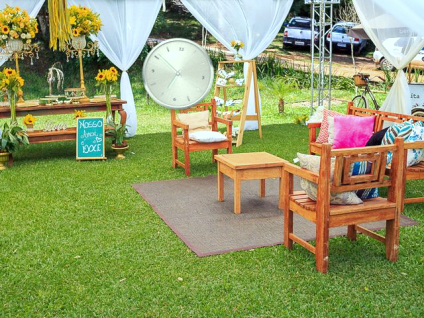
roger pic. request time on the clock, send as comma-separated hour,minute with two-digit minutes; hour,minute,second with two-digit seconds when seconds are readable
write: 6,51
